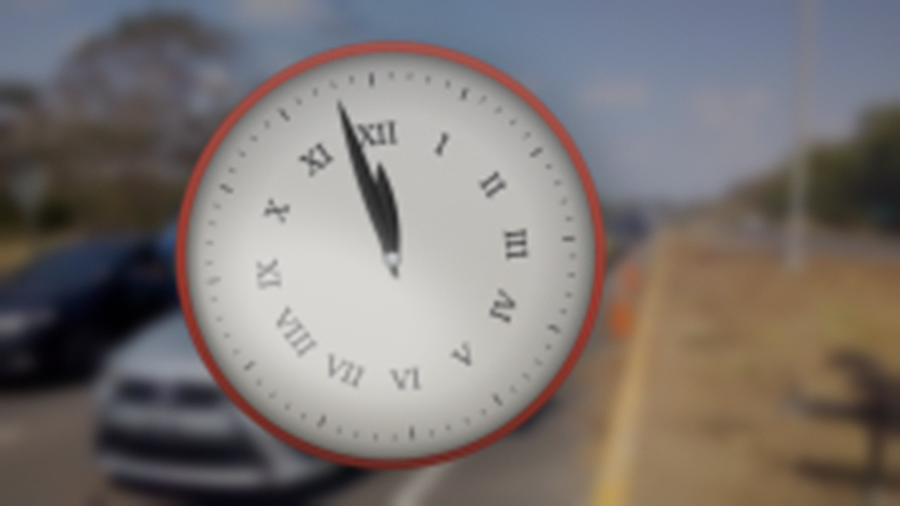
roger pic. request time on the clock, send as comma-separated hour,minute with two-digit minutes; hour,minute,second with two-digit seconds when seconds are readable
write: 11,58
